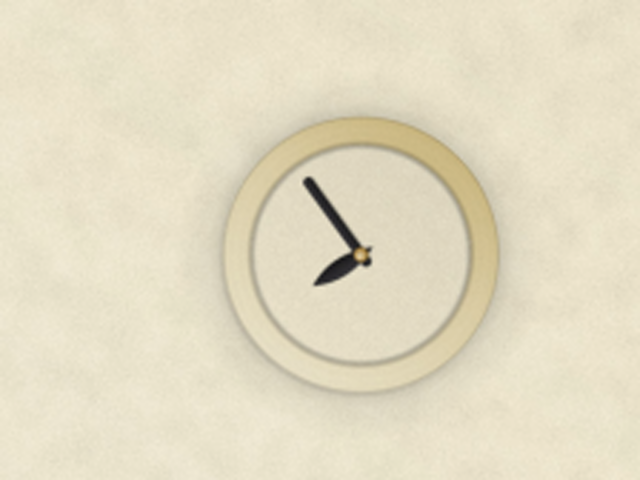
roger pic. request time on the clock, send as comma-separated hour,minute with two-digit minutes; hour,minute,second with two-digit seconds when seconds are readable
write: 7,54
